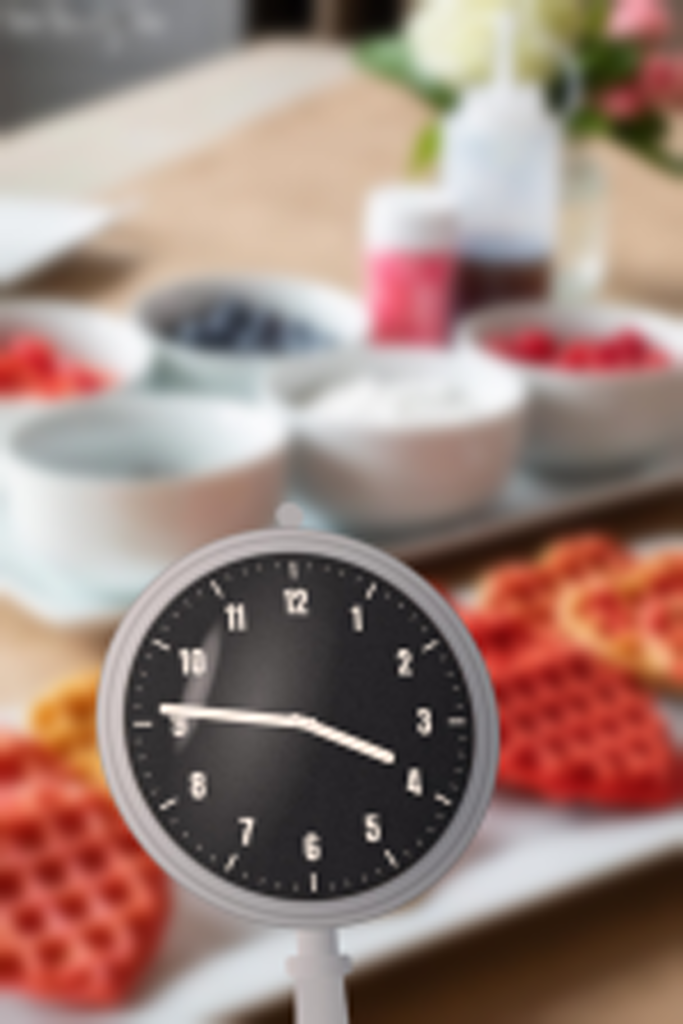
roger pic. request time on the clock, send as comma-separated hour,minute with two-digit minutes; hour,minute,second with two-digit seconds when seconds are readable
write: 3,46
